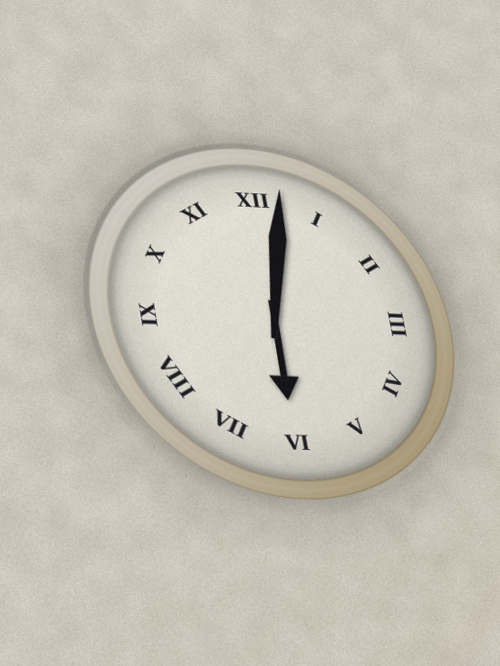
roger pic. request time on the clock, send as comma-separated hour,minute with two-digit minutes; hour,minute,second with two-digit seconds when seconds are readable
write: 6,02
